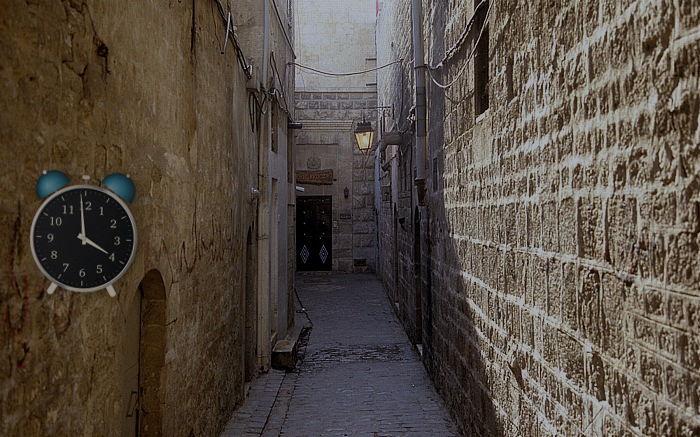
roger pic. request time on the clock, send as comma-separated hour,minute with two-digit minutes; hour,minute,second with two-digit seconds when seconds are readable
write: 3,59
